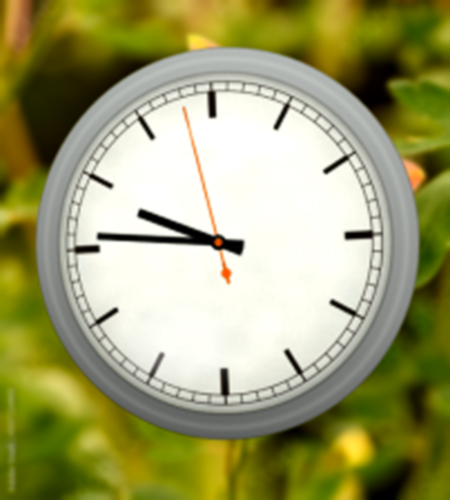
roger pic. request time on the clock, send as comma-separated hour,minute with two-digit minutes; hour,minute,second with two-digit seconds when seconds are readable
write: 9,45,58
